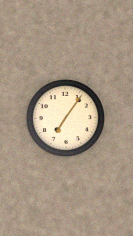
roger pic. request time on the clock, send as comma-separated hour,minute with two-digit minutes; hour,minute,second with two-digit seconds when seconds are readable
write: 7,06
